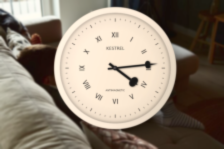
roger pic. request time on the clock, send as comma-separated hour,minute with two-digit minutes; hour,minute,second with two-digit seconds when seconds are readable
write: 4,14
